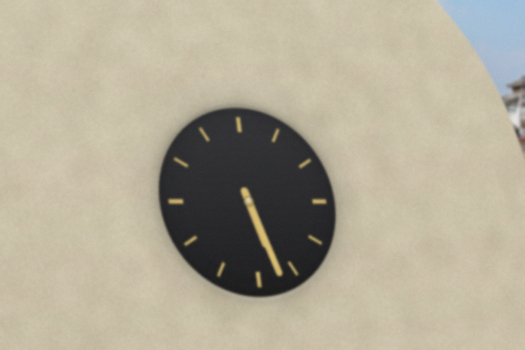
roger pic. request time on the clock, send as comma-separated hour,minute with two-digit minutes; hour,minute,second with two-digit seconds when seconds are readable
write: 5,27
